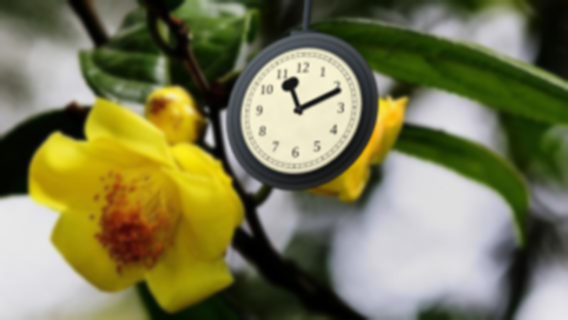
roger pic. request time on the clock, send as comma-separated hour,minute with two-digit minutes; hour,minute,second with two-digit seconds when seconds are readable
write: 11,11
